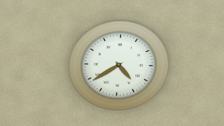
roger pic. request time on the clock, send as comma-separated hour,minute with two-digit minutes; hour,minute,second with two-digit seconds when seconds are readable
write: 4,39
